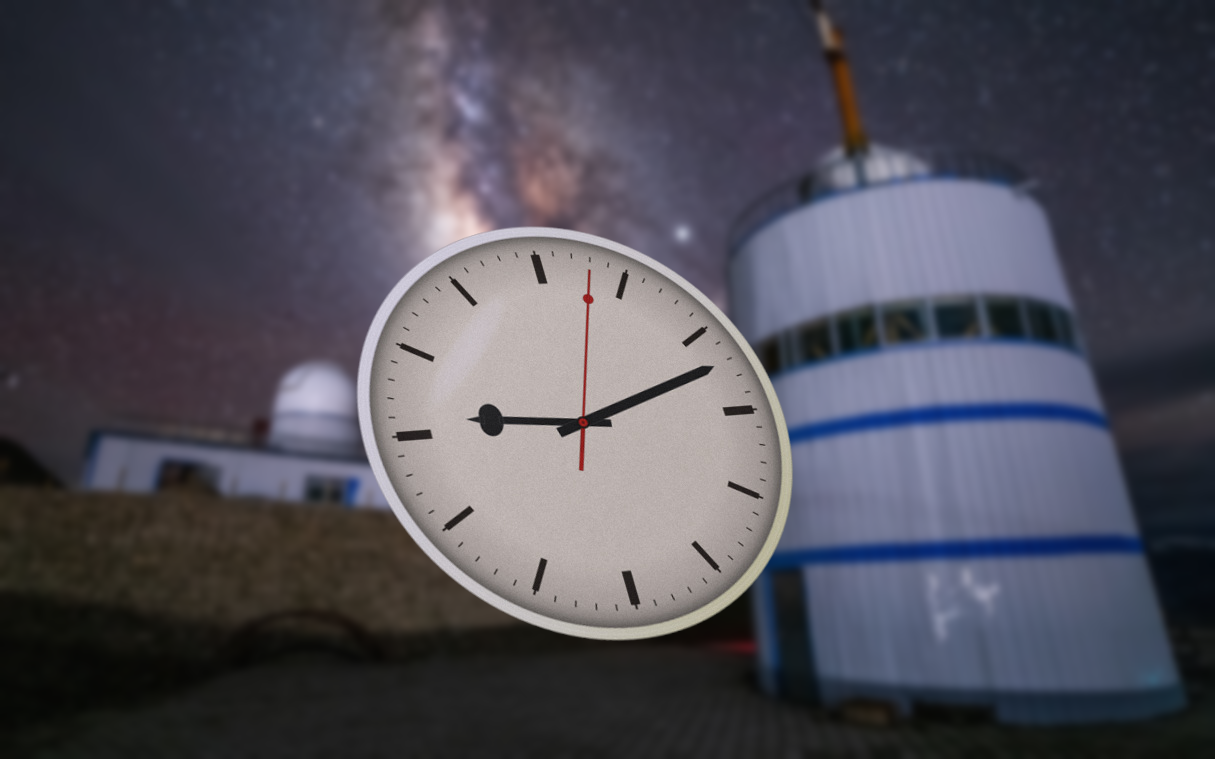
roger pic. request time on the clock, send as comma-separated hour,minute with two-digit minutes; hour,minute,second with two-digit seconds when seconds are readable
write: 9,12,03
